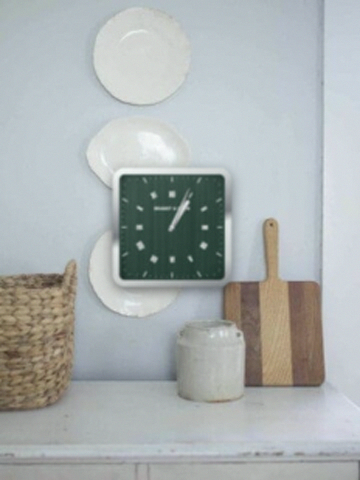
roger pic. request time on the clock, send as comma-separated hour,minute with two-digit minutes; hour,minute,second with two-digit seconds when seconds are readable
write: 1,04
